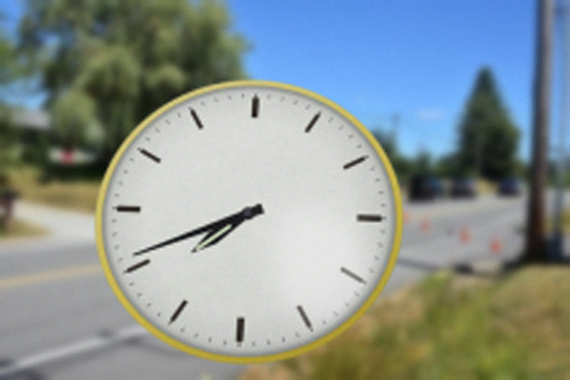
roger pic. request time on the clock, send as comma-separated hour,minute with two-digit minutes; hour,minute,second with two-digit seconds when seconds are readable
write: 7,41
